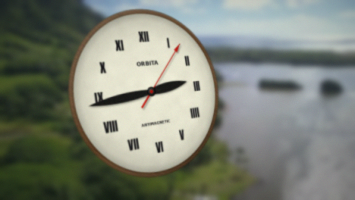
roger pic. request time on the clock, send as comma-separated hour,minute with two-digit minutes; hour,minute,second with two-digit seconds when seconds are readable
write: 2,44,07
